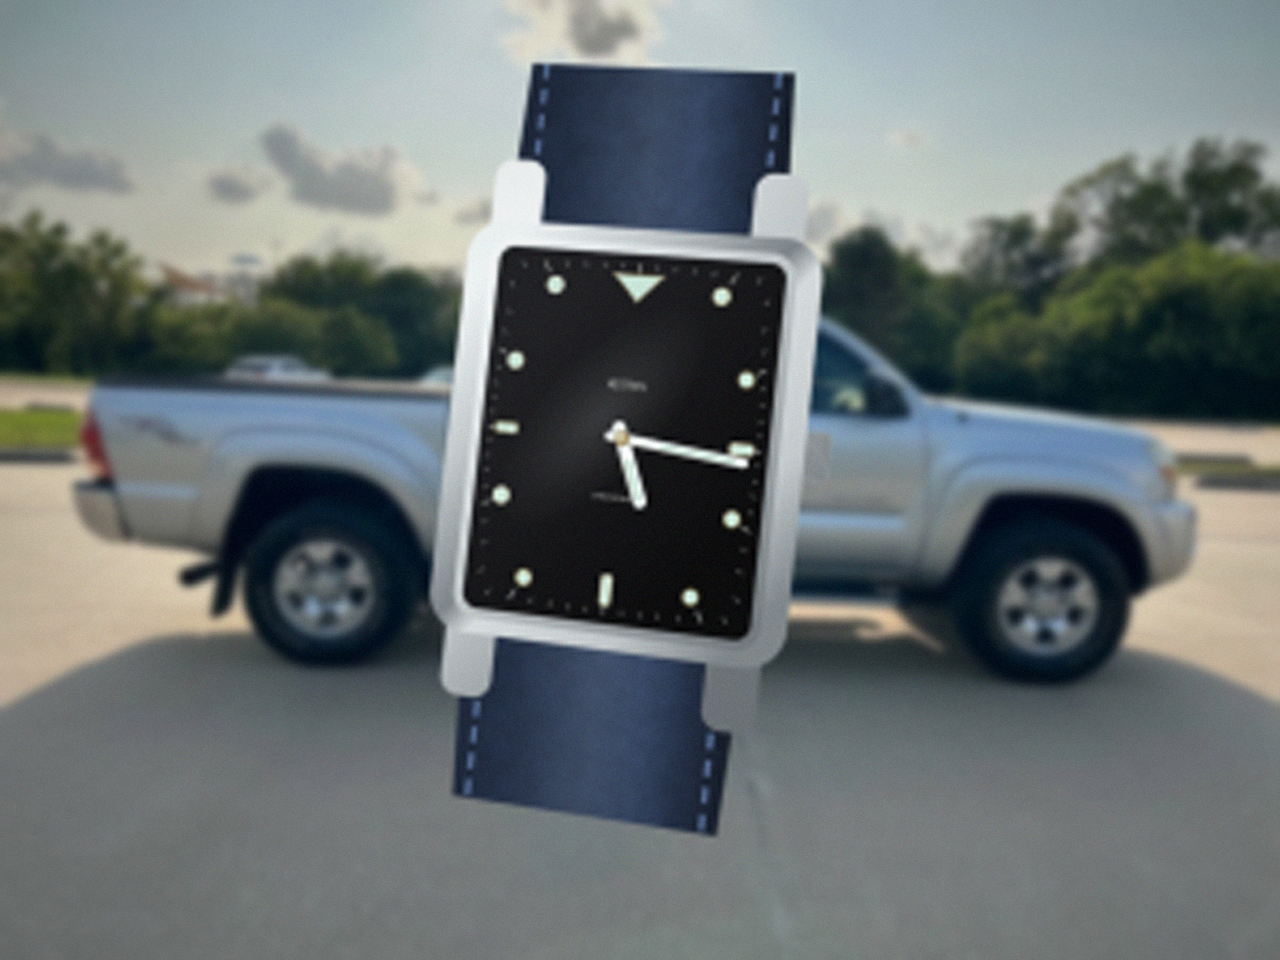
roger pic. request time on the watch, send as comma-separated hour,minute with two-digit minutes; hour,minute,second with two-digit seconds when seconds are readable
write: 5,16
